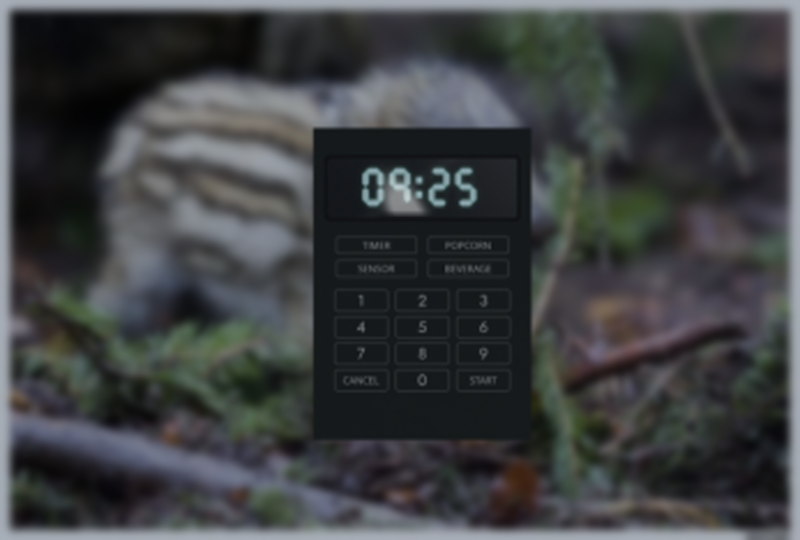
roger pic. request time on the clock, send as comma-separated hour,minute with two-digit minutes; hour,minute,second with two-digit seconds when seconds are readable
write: 9,25
